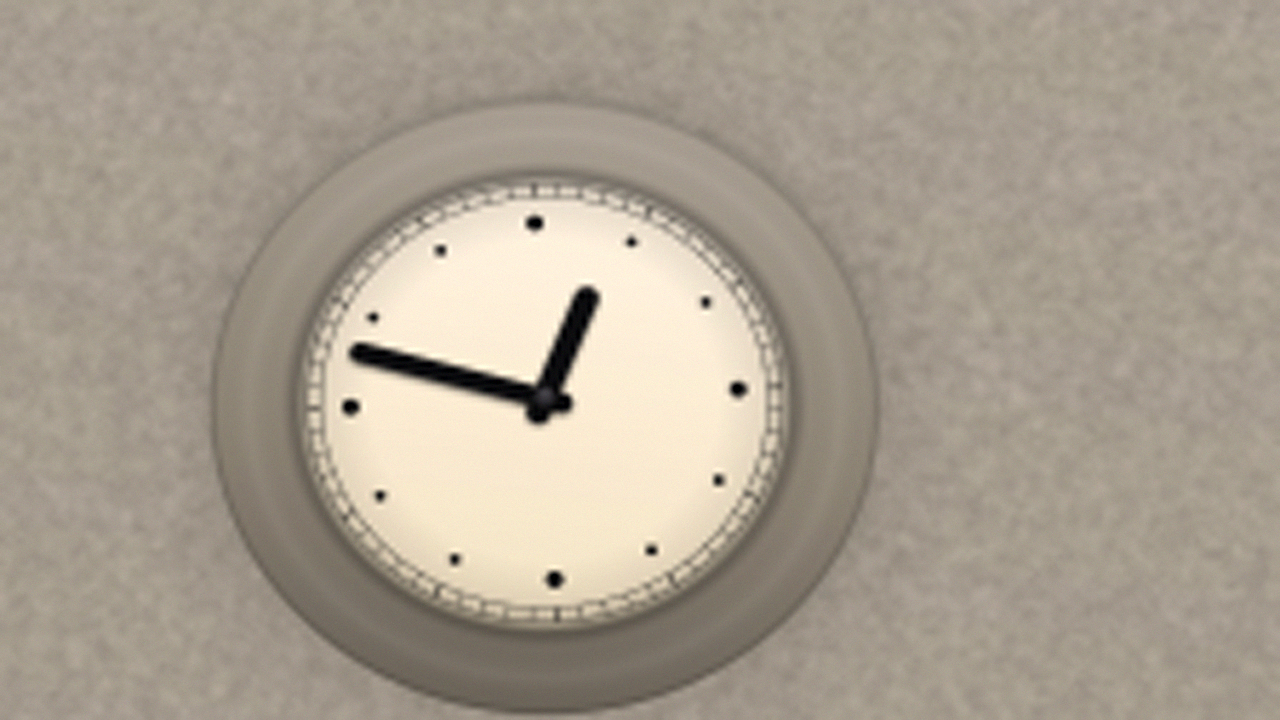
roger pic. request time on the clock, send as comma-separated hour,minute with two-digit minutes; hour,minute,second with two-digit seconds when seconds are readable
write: 12,48
